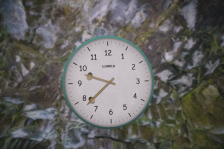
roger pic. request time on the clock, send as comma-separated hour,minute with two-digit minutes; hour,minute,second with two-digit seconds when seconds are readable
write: 9,38
